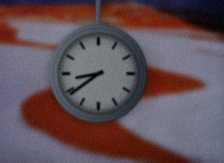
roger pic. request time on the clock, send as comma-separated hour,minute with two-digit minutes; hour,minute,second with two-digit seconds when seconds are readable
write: 8,39
